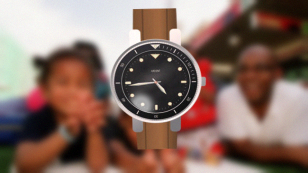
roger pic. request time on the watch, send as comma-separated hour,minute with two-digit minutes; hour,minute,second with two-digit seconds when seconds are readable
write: 4,44
